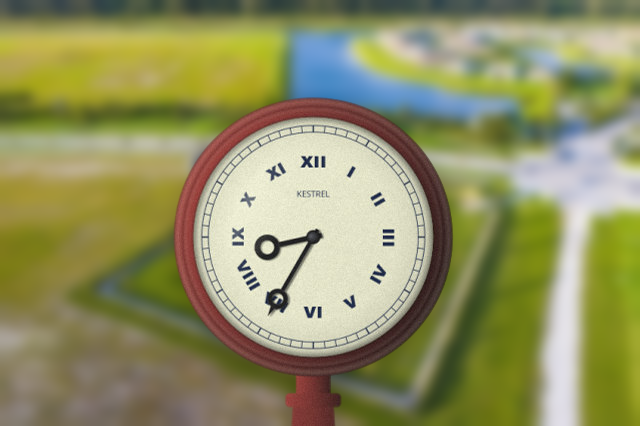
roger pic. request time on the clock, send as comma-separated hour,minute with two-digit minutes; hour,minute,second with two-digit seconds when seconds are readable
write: 8,35
